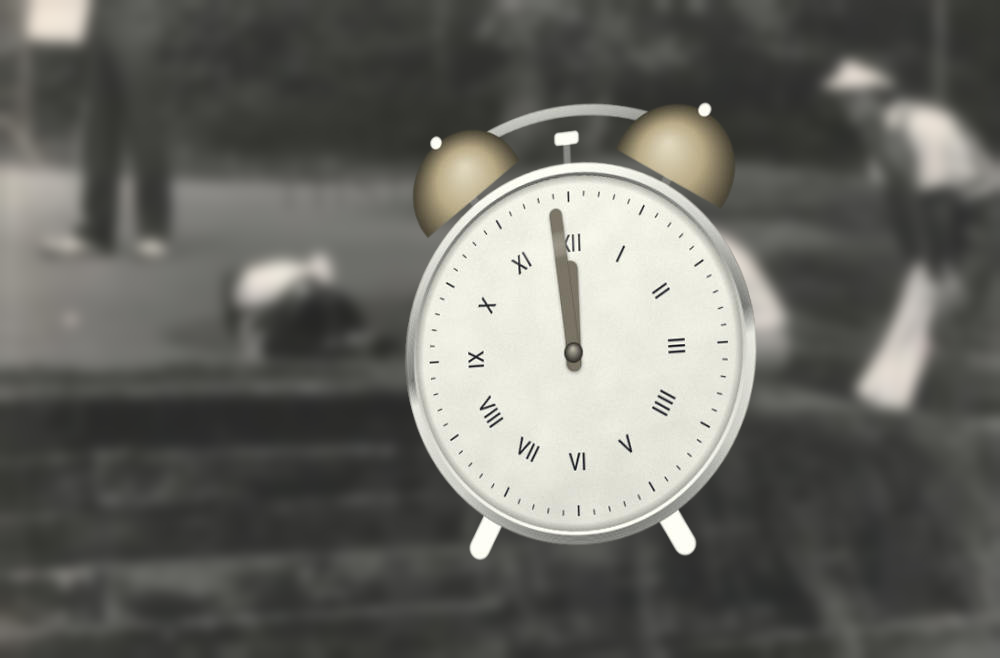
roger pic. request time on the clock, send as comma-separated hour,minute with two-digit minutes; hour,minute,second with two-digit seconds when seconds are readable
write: 11,59
